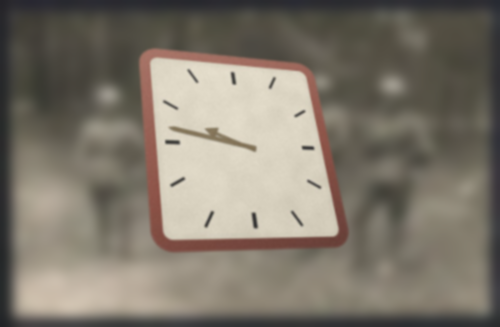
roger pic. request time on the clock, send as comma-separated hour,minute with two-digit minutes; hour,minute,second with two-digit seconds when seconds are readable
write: 9,47
